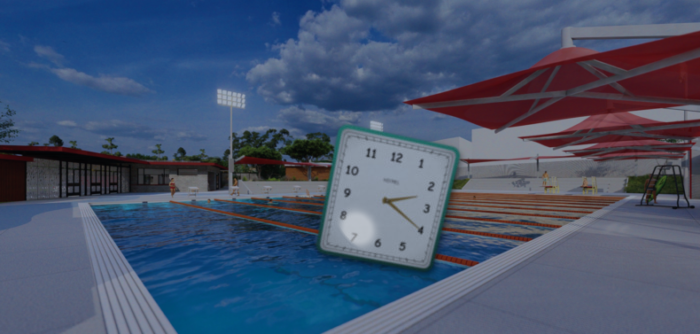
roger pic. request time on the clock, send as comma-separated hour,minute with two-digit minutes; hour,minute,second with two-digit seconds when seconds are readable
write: 2,20
